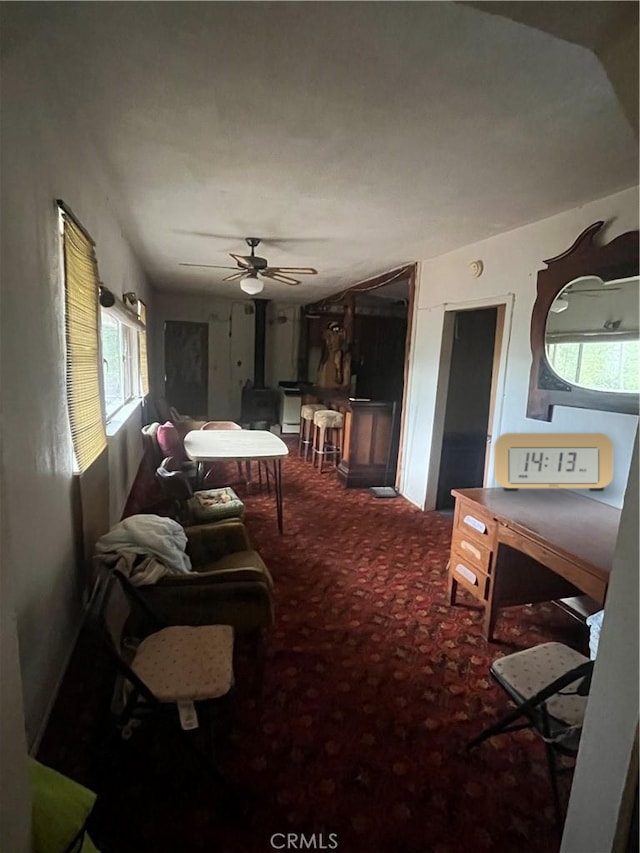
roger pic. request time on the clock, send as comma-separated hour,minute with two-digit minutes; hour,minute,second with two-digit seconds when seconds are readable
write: 14,13
